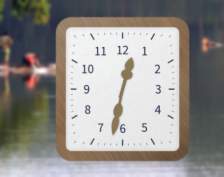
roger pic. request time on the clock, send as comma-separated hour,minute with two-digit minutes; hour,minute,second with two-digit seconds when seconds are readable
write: 12,32
